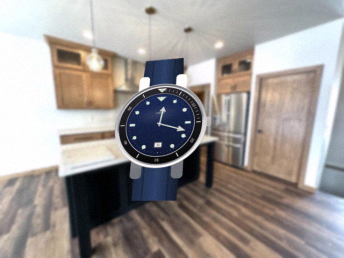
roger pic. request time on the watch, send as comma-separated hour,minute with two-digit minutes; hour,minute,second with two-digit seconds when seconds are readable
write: 12,18
